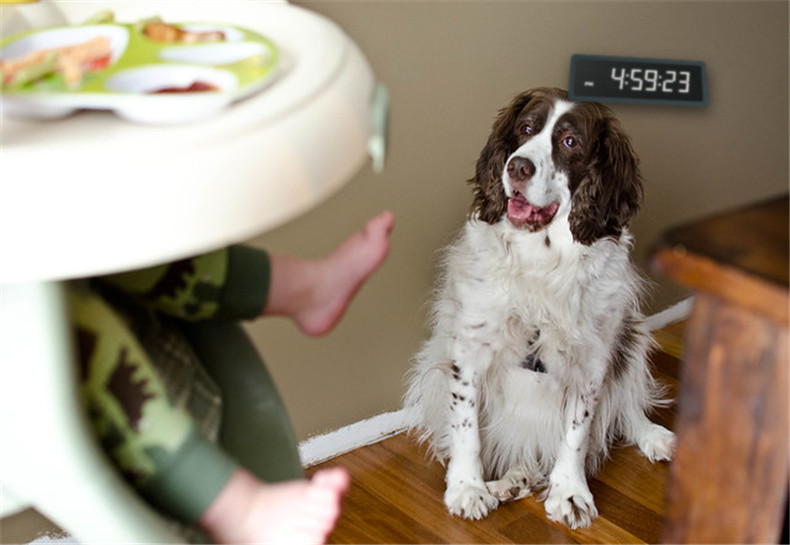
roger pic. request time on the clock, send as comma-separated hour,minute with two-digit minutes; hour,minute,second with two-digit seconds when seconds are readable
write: 4,59,23
